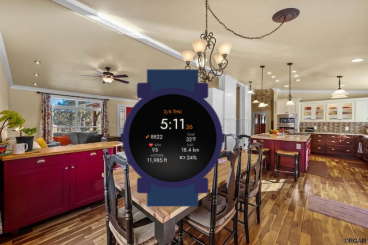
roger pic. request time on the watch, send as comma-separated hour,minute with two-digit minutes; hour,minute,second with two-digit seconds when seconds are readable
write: 5,11
